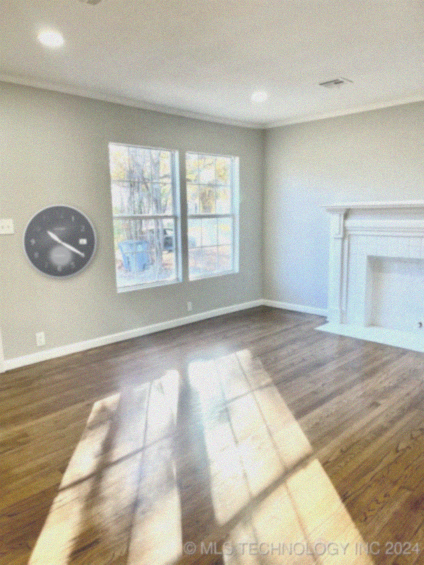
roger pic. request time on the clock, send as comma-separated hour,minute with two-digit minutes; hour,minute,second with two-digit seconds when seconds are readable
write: 10,20
